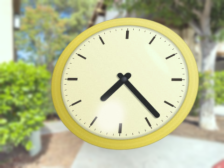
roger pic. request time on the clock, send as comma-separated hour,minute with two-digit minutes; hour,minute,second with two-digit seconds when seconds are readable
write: 7,23
